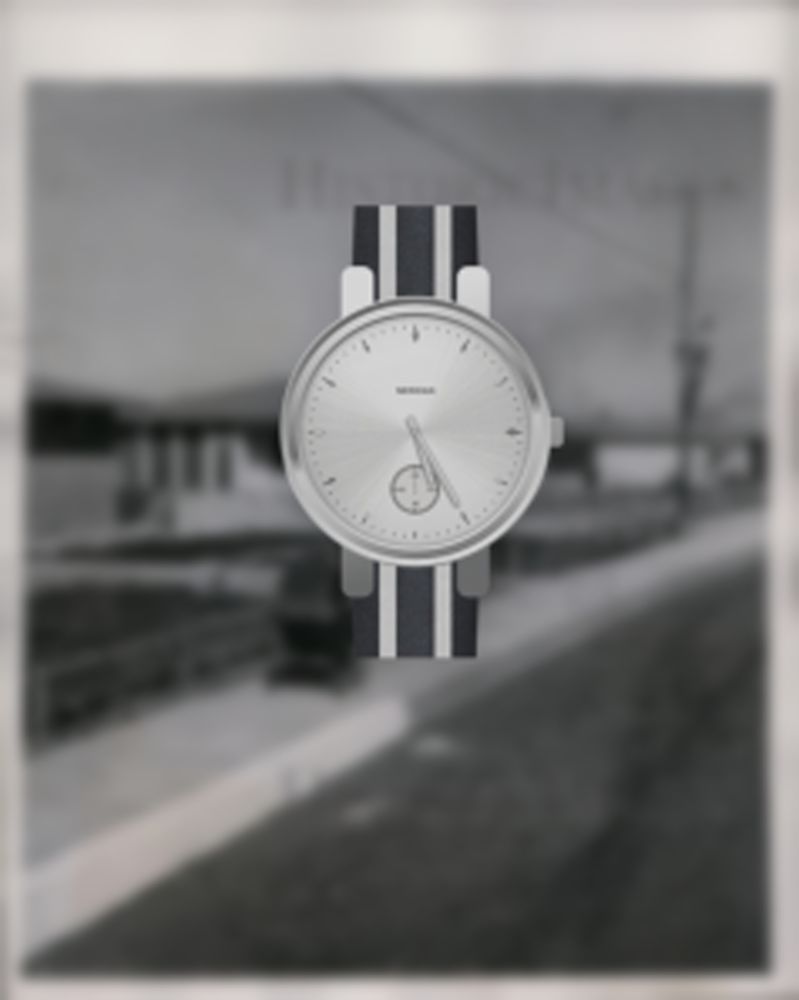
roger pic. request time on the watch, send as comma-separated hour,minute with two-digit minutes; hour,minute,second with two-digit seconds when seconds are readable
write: 5,25
